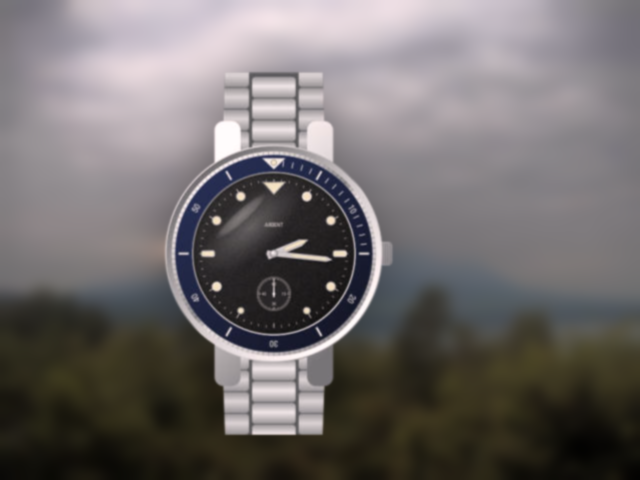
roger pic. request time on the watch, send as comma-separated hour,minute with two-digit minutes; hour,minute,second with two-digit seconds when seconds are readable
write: 2,16
